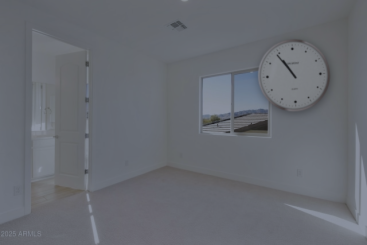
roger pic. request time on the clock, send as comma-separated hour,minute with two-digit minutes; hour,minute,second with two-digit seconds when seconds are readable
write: 10,54
